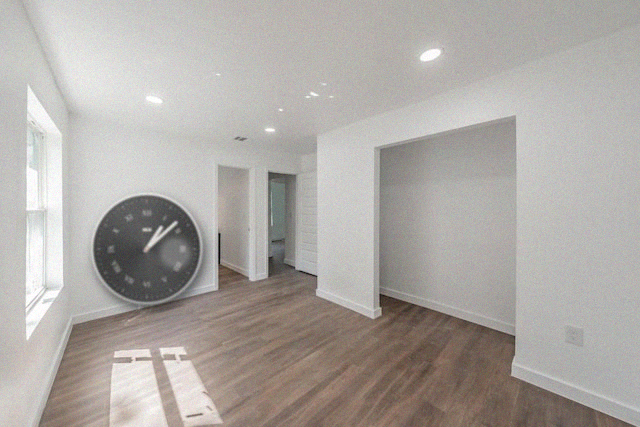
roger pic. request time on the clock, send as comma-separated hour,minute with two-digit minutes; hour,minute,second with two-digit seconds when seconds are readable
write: 1,08
